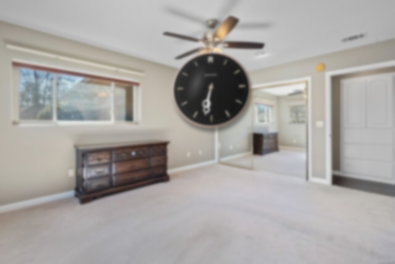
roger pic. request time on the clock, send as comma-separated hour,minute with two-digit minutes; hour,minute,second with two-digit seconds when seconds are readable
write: 6,32
